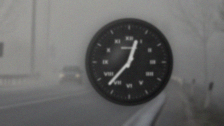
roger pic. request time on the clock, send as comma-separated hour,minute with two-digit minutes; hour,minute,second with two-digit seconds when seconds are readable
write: 12,37
